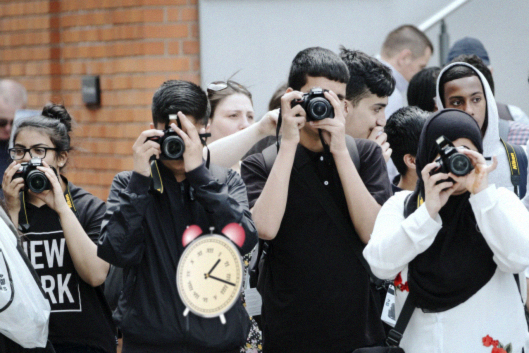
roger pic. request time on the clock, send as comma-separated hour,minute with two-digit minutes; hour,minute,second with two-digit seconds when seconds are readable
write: 1,17
